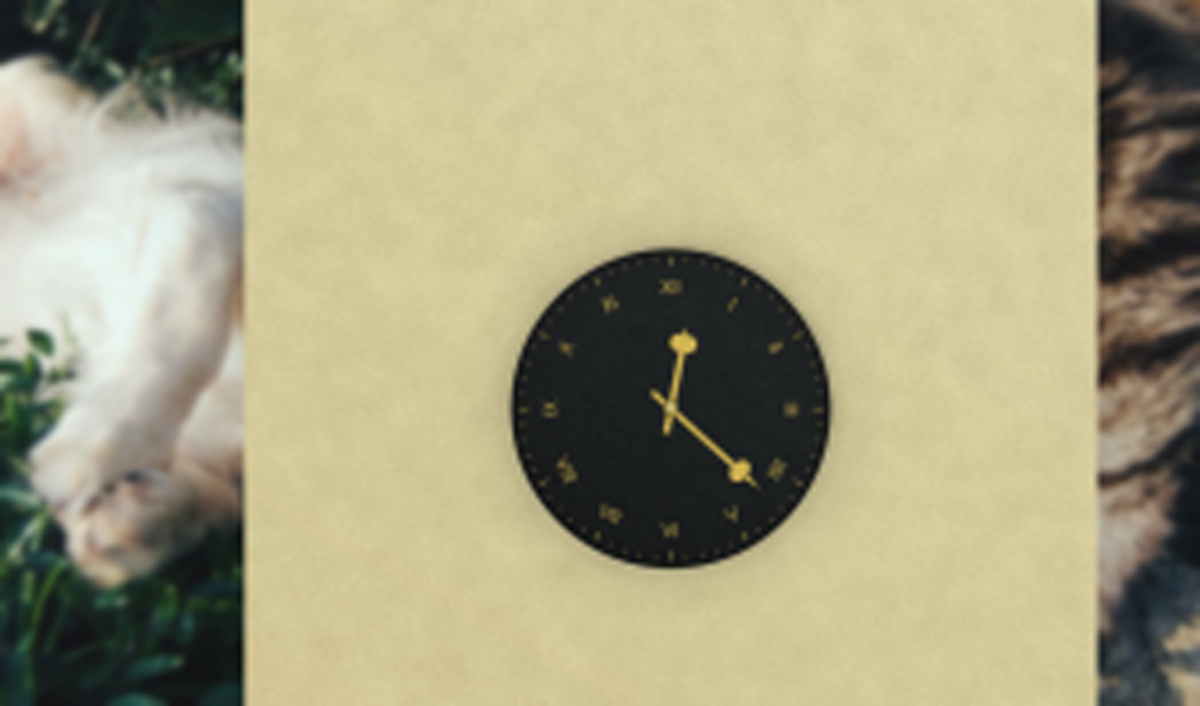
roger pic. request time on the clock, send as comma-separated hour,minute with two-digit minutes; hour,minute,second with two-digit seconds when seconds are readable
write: 12,22
